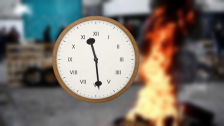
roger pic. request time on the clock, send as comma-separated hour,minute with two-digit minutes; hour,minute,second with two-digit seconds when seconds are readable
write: 11,29
